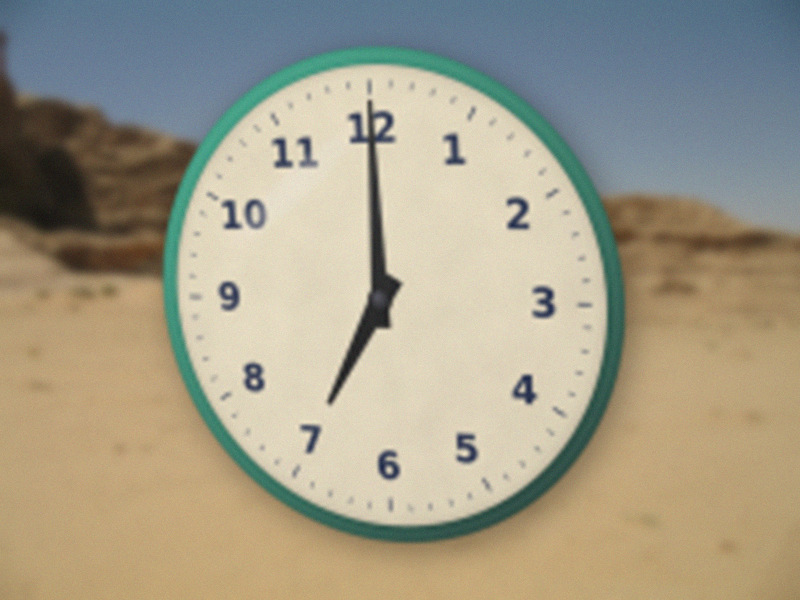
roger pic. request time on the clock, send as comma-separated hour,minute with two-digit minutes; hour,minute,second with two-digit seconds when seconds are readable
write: 7,00
